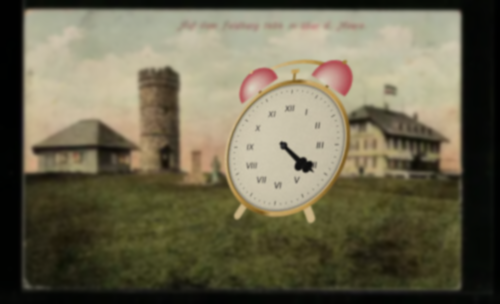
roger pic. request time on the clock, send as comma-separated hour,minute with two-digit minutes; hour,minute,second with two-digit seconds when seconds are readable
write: 4,21
